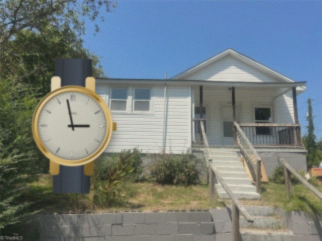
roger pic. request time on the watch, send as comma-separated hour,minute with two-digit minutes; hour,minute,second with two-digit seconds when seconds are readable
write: 2,58
